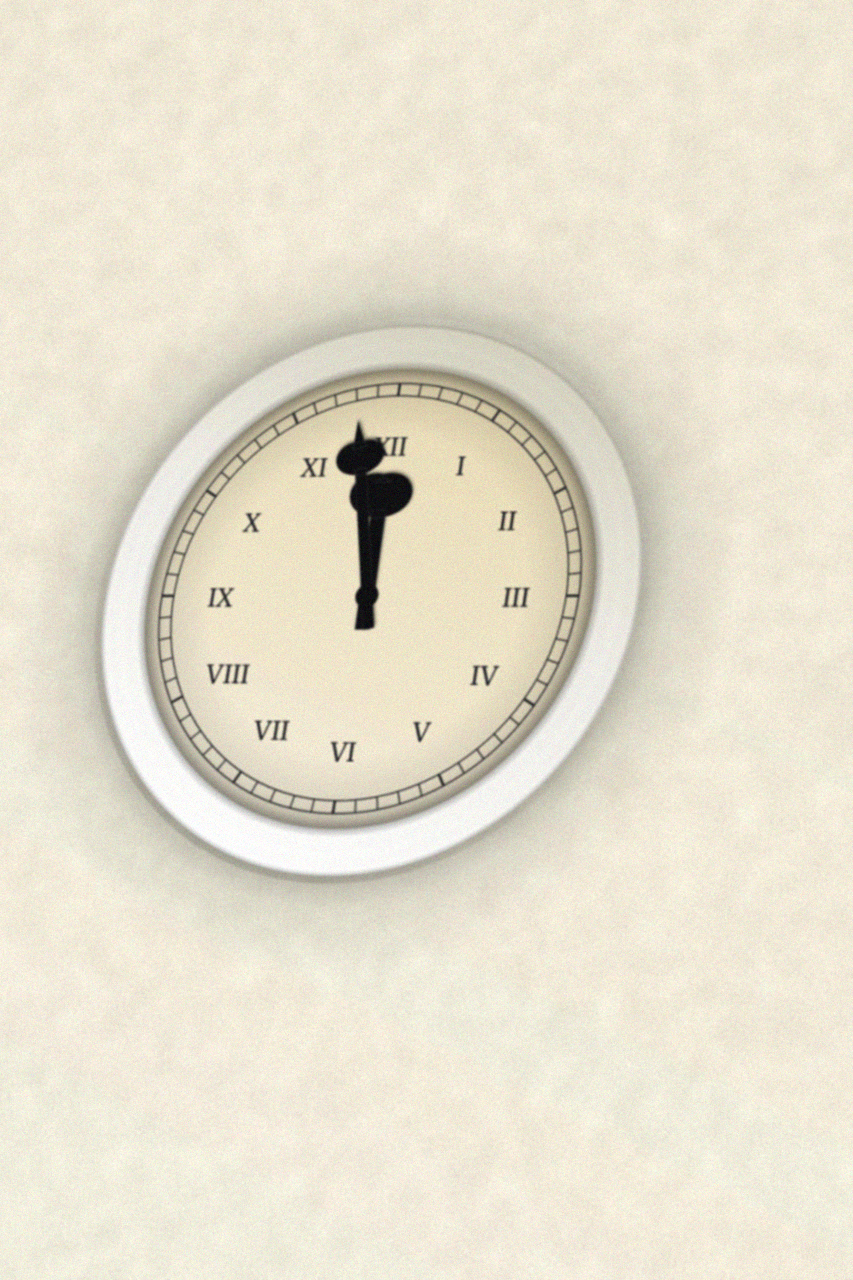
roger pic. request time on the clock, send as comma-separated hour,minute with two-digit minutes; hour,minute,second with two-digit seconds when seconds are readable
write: 11,58
